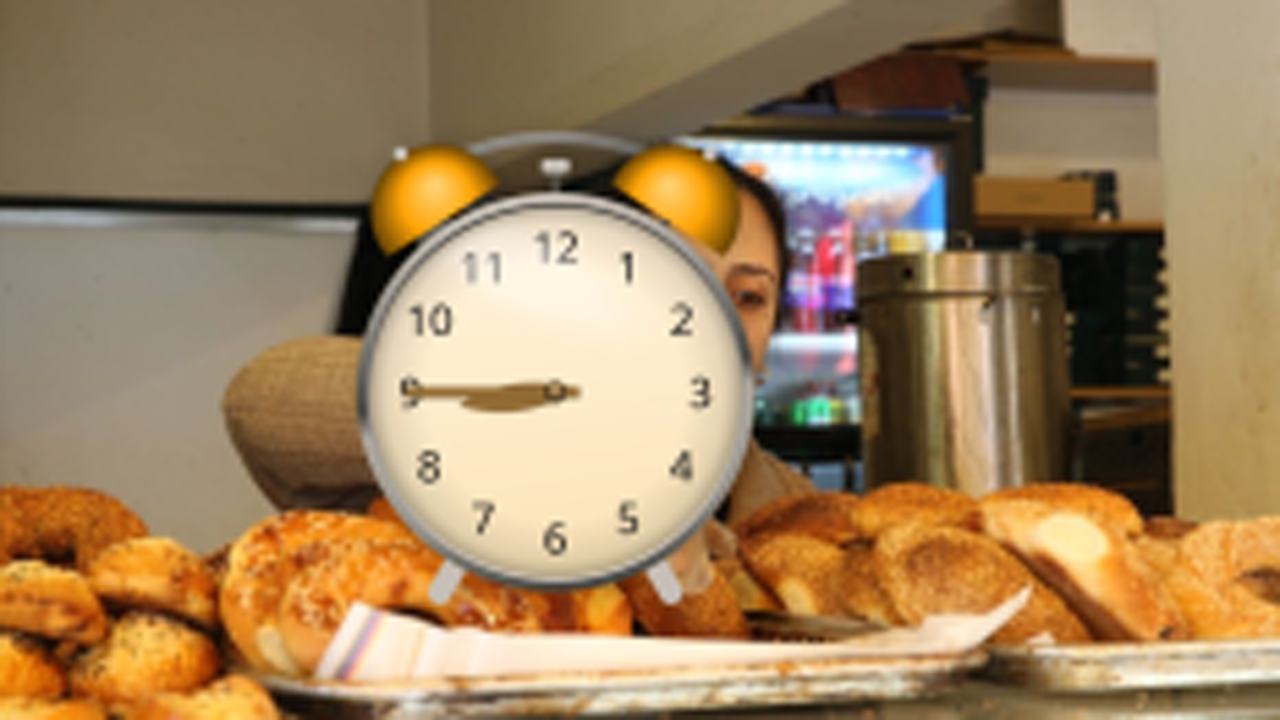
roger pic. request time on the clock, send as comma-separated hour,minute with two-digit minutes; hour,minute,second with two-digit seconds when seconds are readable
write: 8,45
